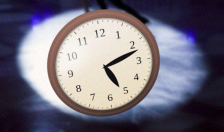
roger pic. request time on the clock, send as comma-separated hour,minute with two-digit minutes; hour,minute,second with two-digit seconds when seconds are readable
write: 5,12
